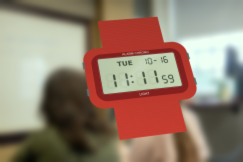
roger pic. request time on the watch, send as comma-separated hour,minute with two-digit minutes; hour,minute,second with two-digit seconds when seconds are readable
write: 11,11,59
